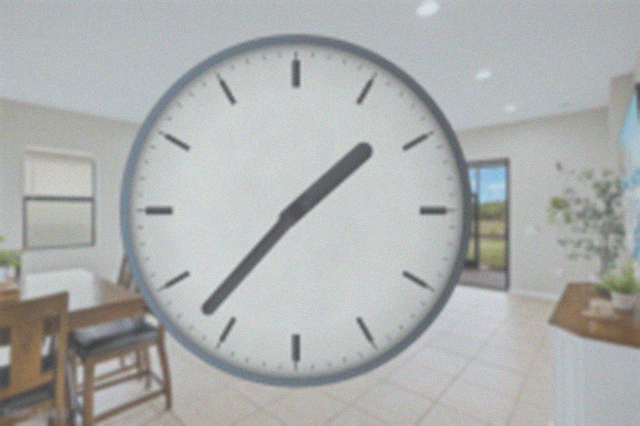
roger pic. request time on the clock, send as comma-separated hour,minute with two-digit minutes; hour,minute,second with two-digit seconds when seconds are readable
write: 1,37
